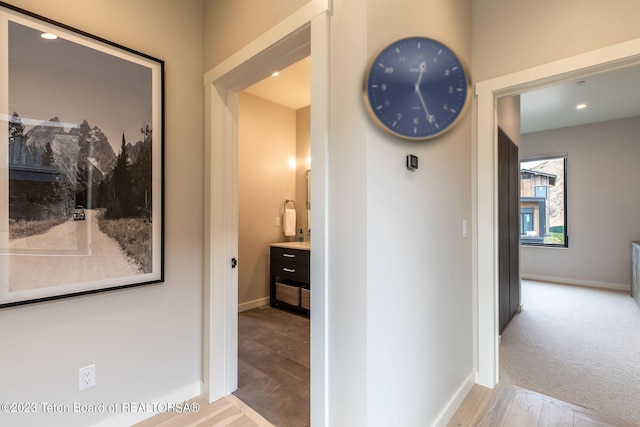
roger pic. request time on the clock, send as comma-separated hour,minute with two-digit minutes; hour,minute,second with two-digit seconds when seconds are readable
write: 12,26
